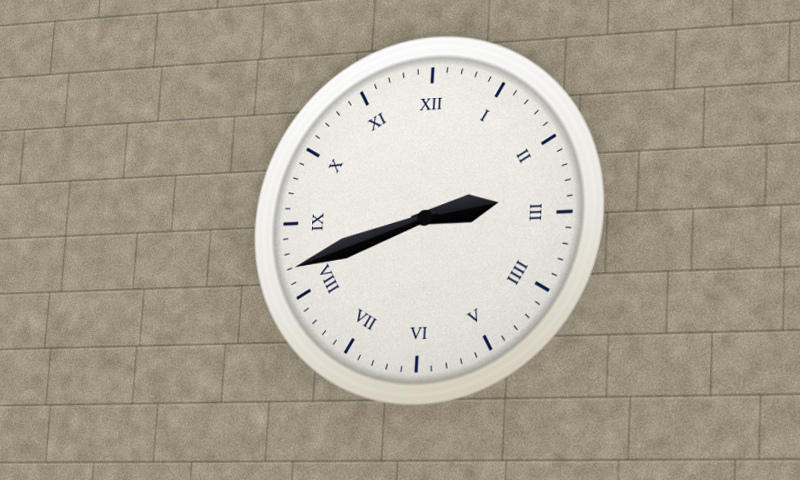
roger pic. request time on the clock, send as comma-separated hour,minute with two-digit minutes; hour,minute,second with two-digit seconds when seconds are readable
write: 2,42
